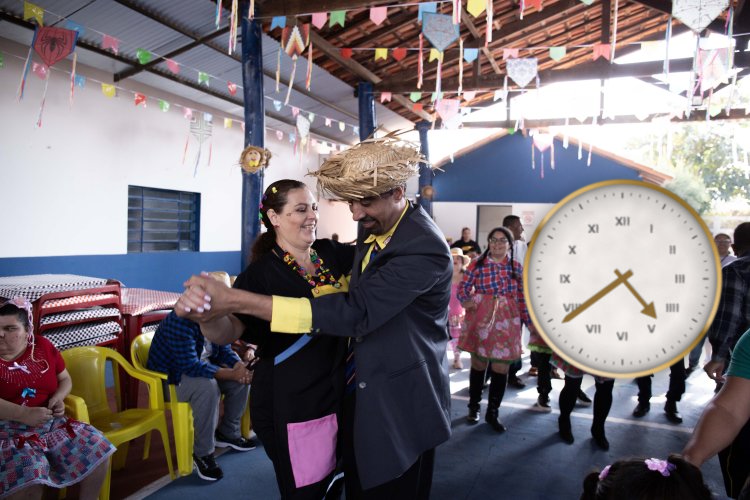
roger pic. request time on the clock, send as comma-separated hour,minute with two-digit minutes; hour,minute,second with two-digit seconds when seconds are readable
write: 4,39
